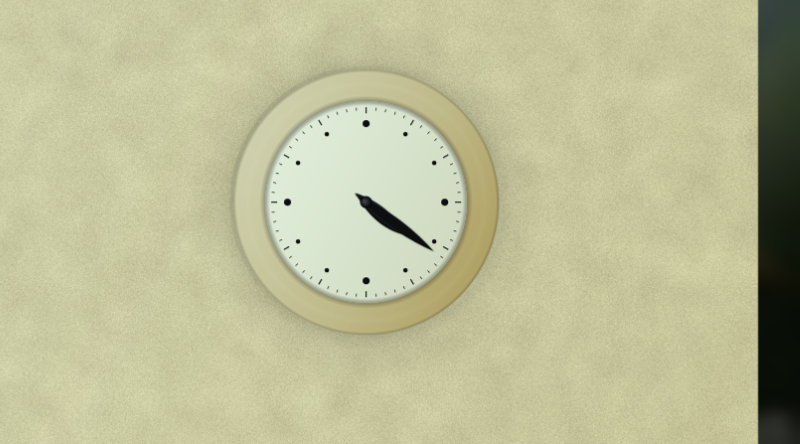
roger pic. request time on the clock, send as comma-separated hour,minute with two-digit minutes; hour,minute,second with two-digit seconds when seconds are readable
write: 4,21
